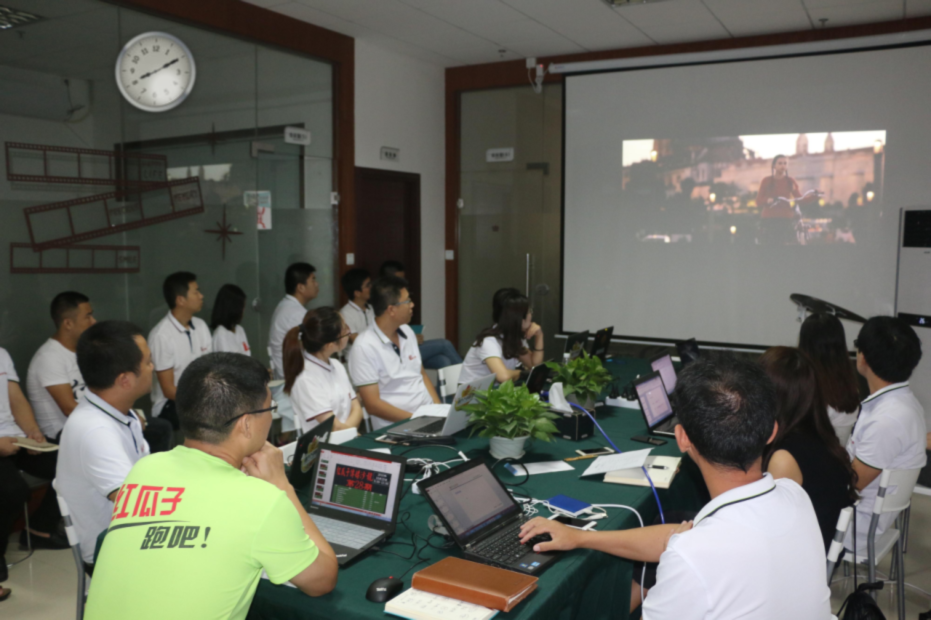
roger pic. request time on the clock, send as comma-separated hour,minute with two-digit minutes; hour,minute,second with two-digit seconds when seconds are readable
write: 8,10
